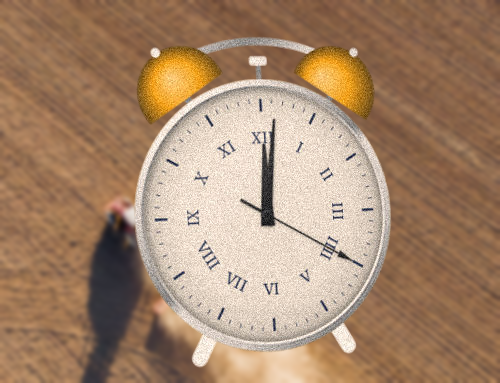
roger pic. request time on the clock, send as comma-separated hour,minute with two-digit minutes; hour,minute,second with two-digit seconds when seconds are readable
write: 12,01,20
